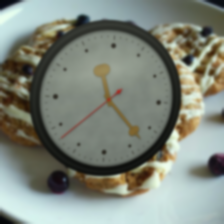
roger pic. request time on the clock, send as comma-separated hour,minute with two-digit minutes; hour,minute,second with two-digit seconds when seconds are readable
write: 11,22,38
